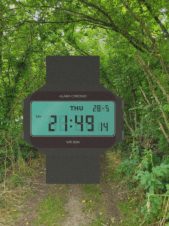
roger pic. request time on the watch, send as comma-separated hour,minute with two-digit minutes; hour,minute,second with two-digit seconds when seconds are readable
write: 21,49,14
